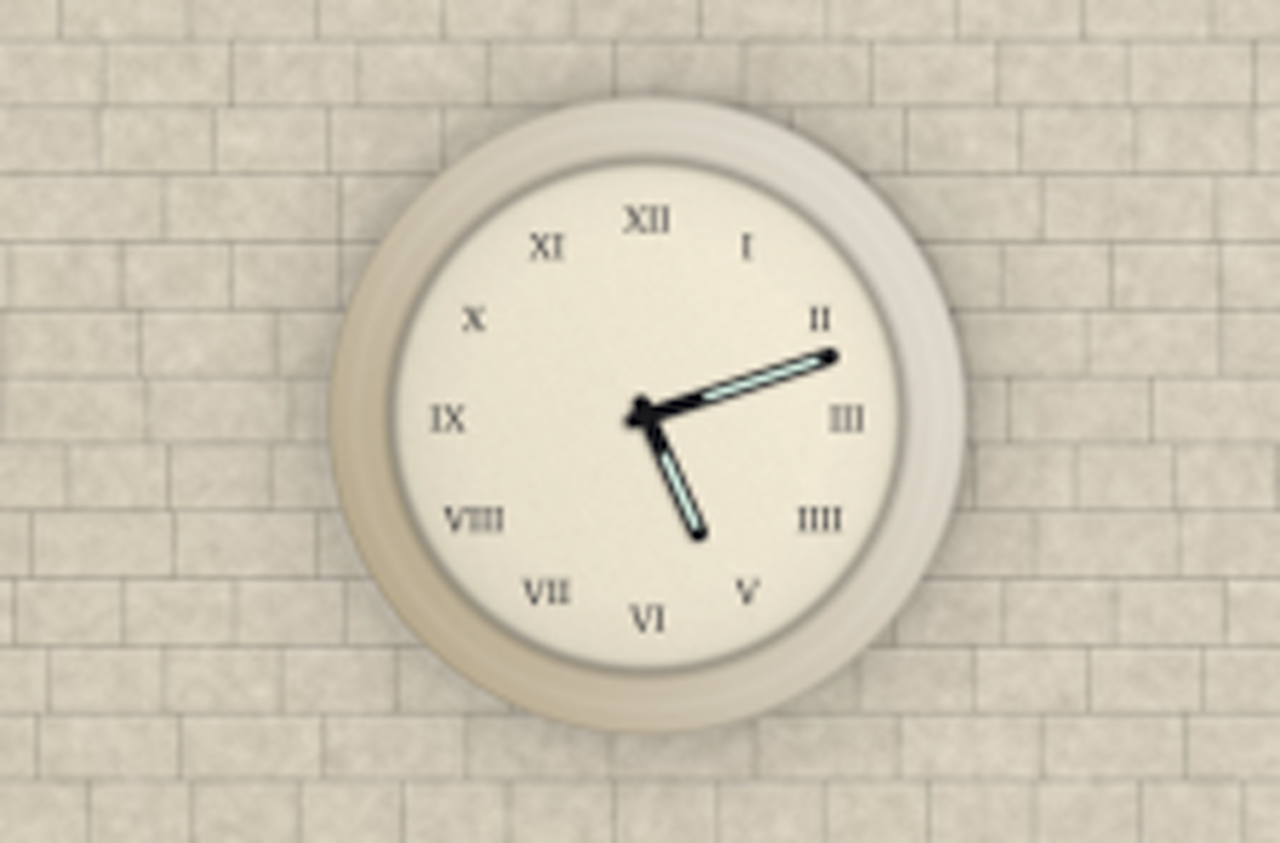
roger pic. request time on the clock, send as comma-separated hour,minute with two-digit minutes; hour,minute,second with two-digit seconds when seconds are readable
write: 5,12
